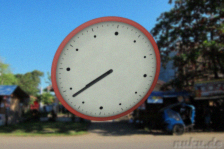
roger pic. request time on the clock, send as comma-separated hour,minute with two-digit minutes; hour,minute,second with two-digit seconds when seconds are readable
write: 7,38
